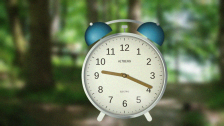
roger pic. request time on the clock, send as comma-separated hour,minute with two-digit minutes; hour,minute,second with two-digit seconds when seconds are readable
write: 9,19
